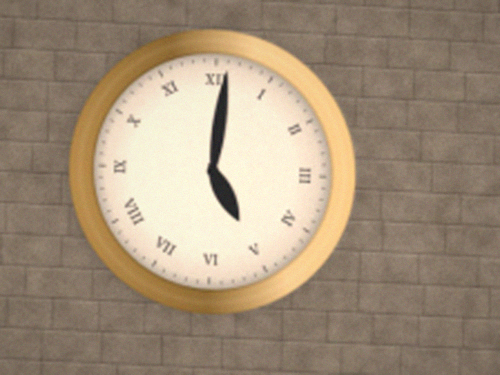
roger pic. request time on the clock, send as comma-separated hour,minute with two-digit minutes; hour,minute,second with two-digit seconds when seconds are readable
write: 5,01
